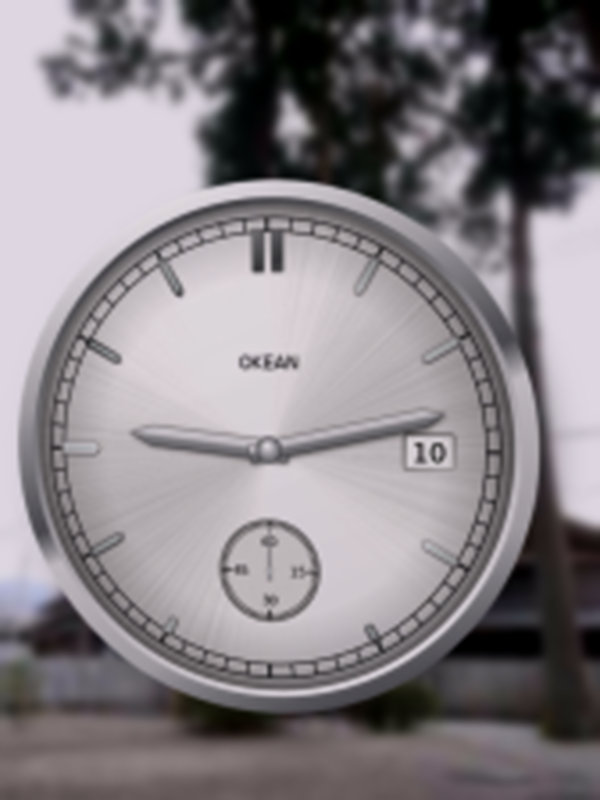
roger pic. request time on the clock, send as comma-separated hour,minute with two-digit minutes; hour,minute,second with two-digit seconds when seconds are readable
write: 9,13
